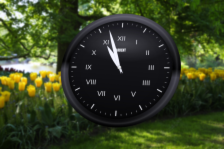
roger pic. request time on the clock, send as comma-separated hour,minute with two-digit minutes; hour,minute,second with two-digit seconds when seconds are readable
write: 10,57
